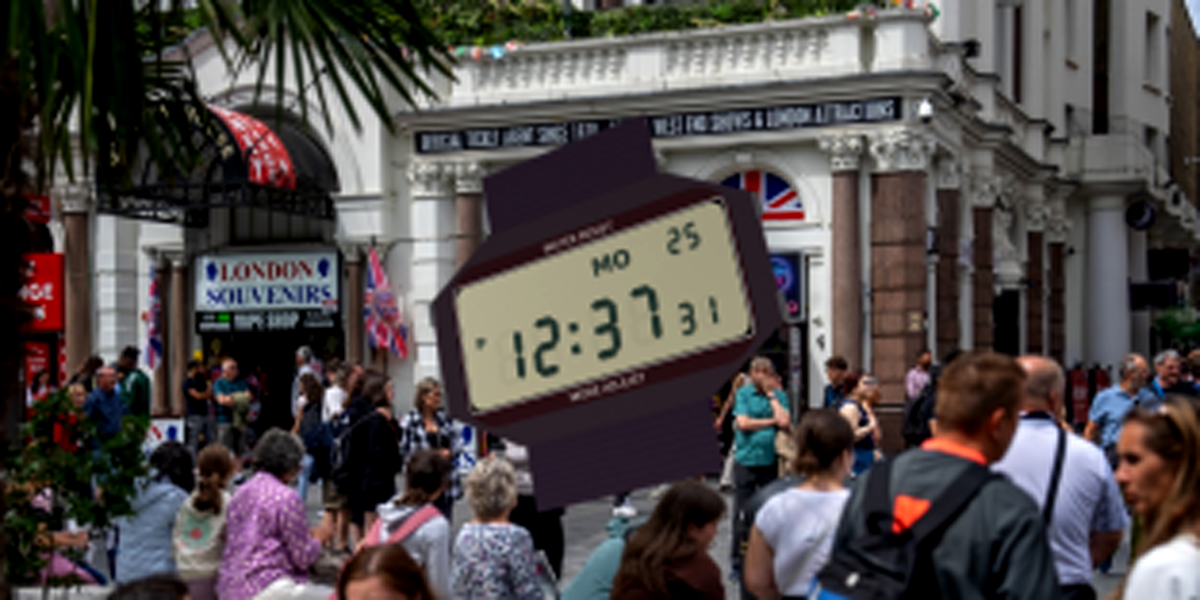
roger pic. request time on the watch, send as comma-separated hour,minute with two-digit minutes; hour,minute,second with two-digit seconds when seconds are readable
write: 12,37,31
